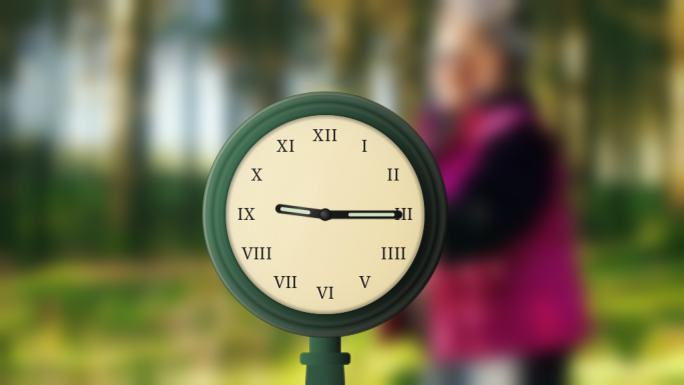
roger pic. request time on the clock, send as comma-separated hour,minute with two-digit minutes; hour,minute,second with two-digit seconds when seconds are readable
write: 9,15
